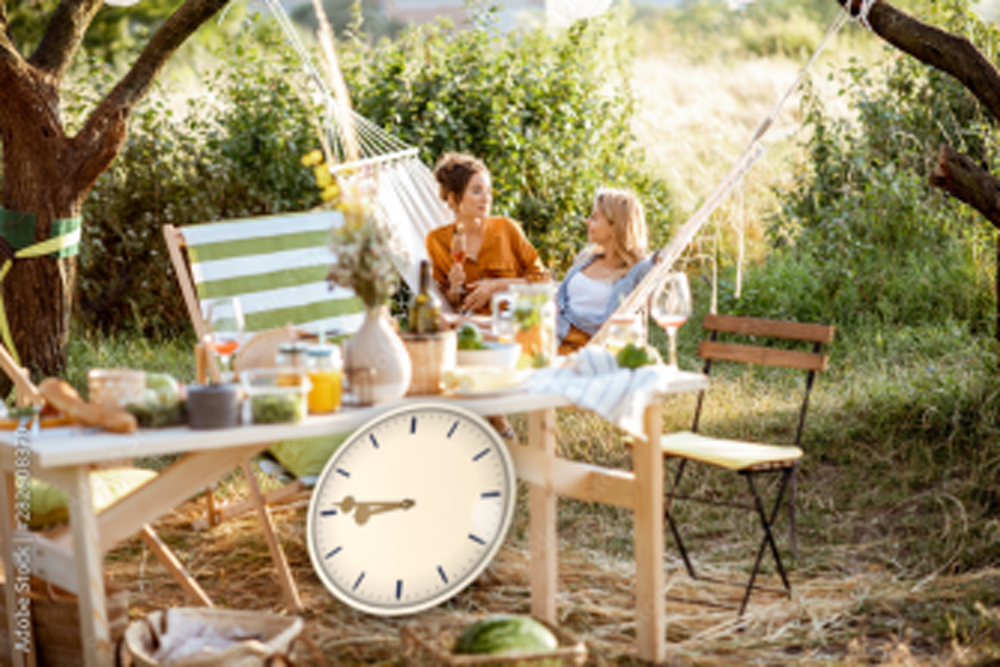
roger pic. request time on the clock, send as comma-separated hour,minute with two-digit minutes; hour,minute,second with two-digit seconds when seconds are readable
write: 8,46
